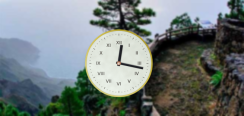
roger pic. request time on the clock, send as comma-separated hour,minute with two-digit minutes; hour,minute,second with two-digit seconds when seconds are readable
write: 12,17
